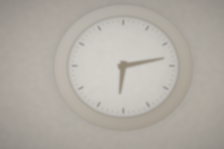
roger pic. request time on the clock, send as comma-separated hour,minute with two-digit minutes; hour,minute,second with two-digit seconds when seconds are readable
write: 6,13
